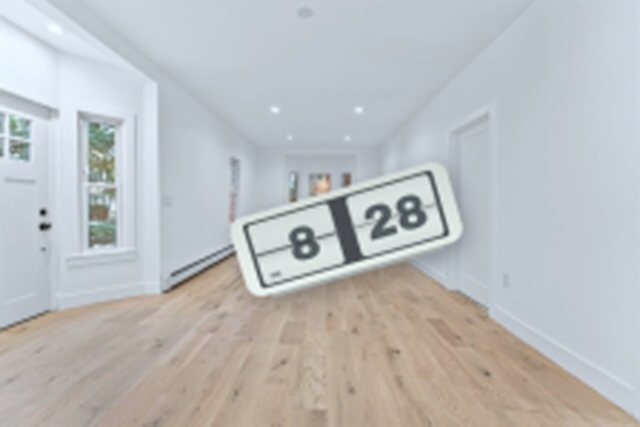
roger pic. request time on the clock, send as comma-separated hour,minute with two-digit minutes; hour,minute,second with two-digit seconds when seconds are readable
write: 8,28
